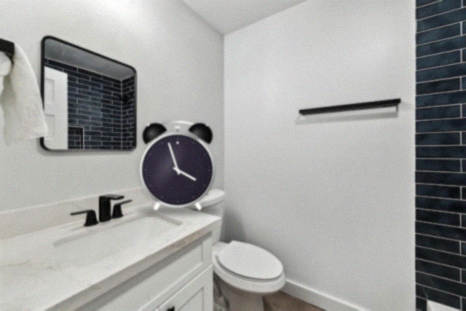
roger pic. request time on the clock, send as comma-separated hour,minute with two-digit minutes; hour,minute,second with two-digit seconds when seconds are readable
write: 3,57
